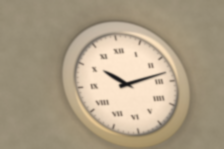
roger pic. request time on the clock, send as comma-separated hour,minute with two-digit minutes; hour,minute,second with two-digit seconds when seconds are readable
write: 10,13
